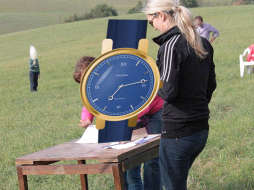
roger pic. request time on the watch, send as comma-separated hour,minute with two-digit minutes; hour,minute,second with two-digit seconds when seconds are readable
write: 7,13
